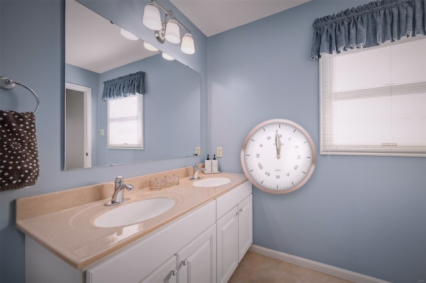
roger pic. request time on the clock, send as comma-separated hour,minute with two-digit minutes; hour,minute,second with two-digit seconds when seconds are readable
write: 11,59
